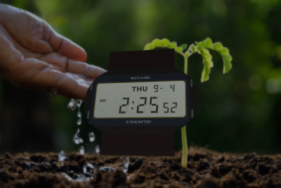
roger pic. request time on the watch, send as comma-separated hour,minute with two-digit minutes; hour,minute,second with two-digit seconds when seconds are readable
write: 2,25,52
